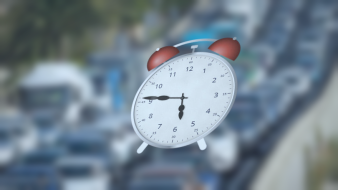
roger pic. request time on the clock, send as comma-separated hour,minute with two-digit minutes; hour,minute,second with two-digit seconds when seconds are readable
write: 5,46
